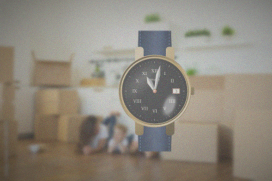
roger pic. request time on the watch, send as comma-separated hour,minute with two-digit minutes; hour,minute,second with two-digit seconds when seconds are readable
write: 11,02
